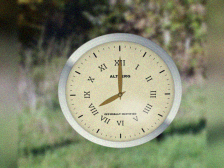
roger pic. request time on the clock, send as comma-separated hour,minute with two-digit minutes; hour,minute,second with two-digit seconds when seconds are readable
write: 8,00
